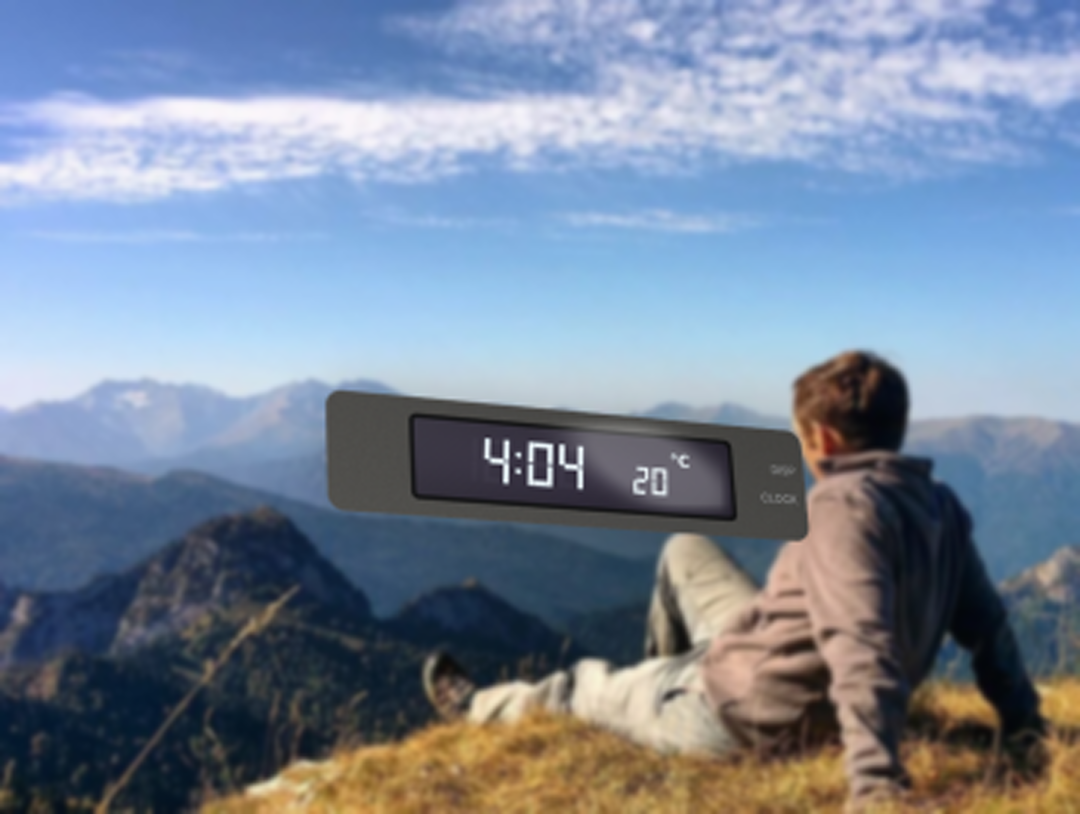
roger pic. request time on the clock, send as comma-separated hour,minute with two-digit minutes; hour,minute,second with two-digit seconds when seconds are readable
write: 4,04
